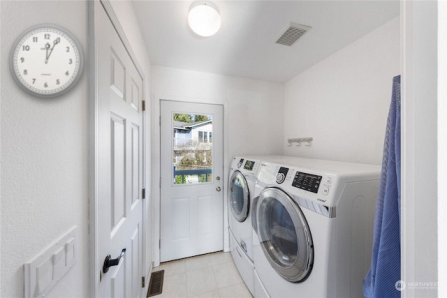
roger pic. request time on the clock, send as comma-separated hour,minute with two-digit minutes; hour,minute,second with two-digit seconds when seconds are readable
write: 12,04
